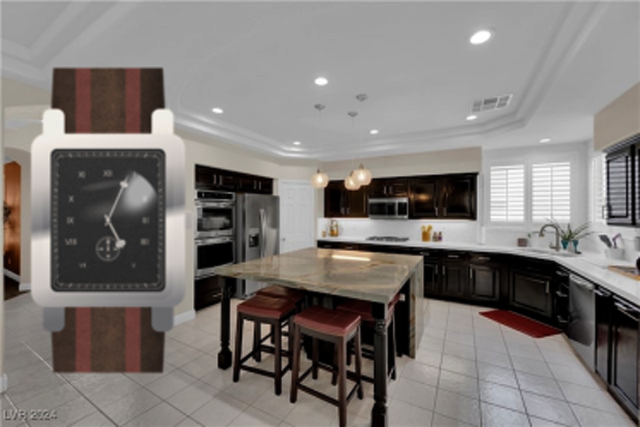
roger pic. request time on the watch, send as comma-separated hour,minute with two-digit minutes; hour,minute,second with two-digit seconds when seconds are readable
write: 5,04
